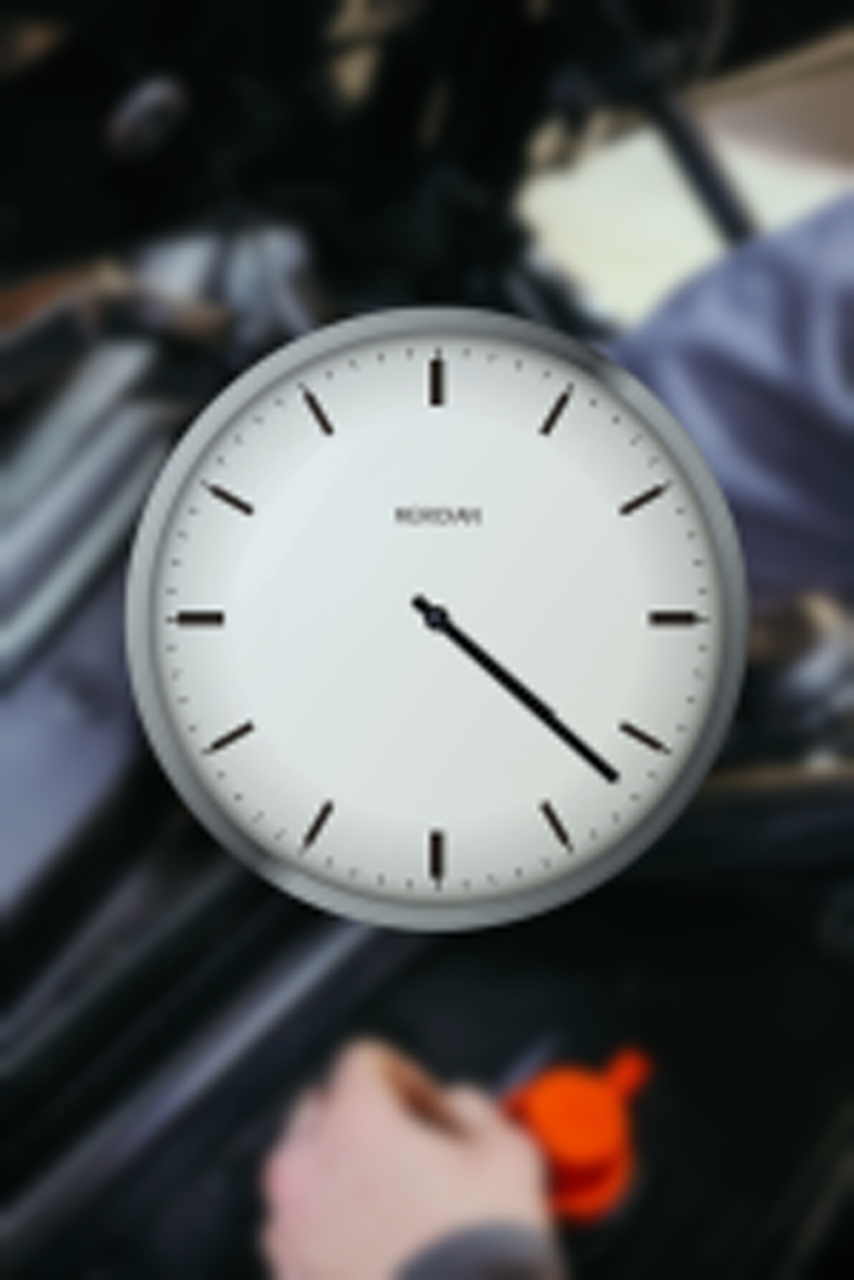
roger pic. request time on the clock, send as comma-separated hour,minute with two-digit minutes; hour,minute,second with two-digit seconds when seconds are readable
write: 4,22
